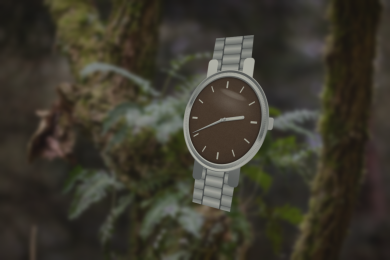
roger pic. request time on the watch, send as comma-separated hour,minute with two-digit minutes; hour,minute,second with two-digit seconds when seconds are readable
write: 2,41
